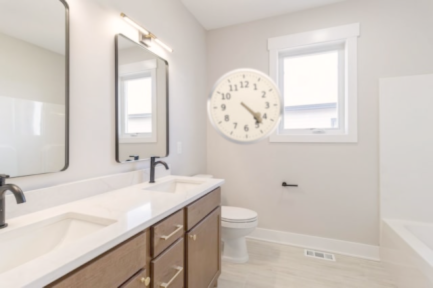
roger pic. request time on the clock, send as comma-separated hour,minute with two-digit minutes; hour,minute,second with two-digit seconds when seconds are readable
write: 4,23
